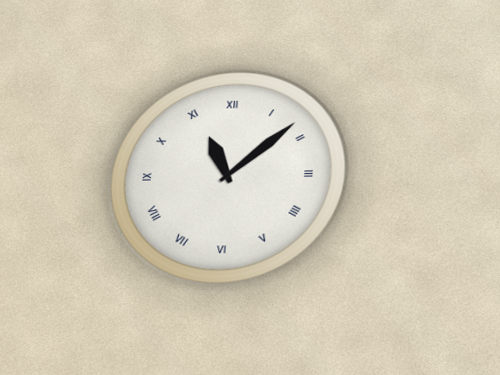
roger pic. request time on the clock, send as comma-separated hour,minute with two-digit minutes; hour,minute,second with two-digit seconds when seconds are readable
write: 11,08
